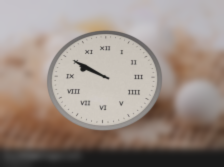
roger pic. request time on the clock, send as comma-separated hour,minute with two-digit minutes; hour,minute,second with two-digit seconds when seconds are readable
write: 9,50
